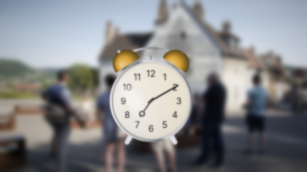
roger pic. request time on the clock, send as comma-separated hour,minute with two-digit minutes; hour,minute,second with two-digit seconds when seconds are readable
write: 7,10
